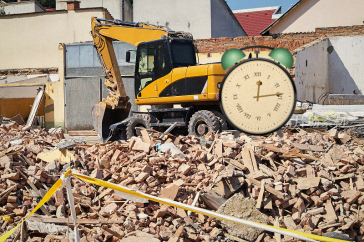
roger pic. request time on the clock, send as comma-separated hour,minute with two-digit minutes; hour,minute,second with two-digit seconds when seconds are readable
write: 12,14
